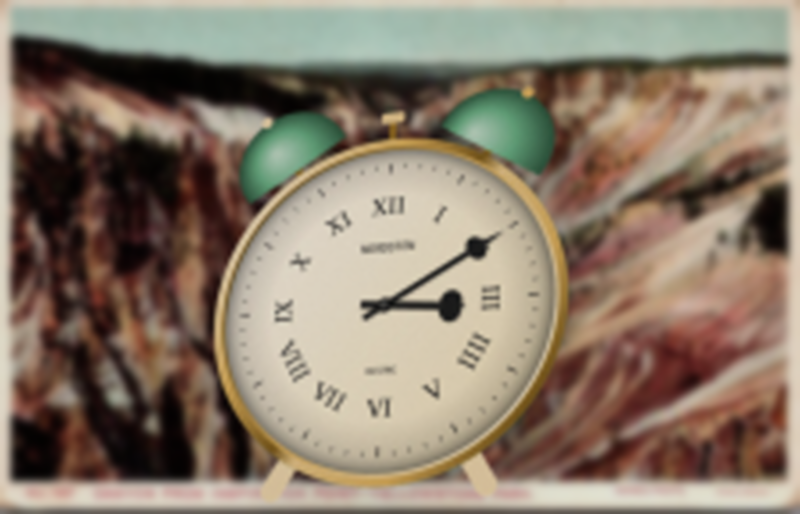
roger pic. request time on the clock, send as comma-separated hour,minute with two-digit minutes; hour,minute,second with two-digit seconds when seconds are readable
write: 3,10
